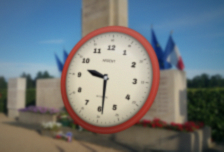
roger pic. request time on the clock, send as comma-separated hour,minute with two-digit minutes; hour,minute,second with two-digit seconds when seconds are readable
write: 9,29
